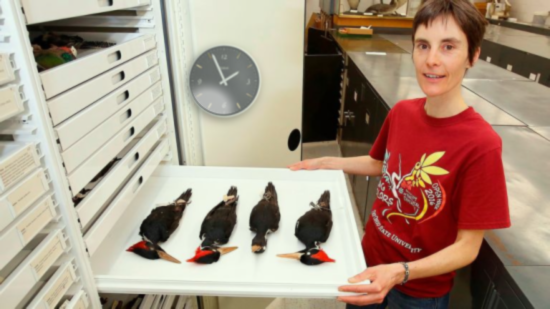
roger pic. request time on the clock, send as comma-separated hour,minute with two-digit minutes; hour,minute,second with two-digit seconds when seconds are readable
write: 1,56
